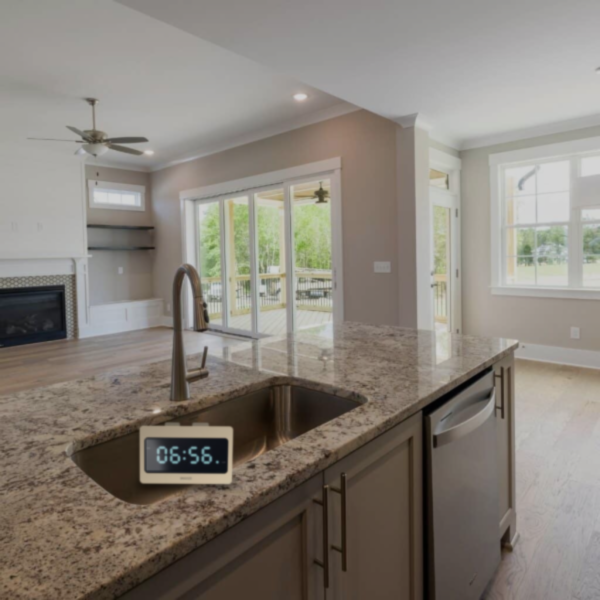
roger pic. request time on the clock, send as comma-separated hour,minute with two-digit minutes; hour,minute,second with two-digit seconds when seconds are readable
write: 6,56
